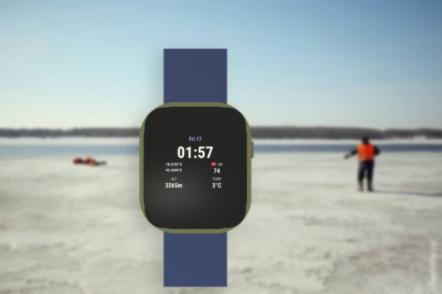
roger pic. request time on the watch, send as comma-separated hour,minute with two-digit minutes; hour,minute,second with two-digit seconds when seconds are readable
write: 1,57
